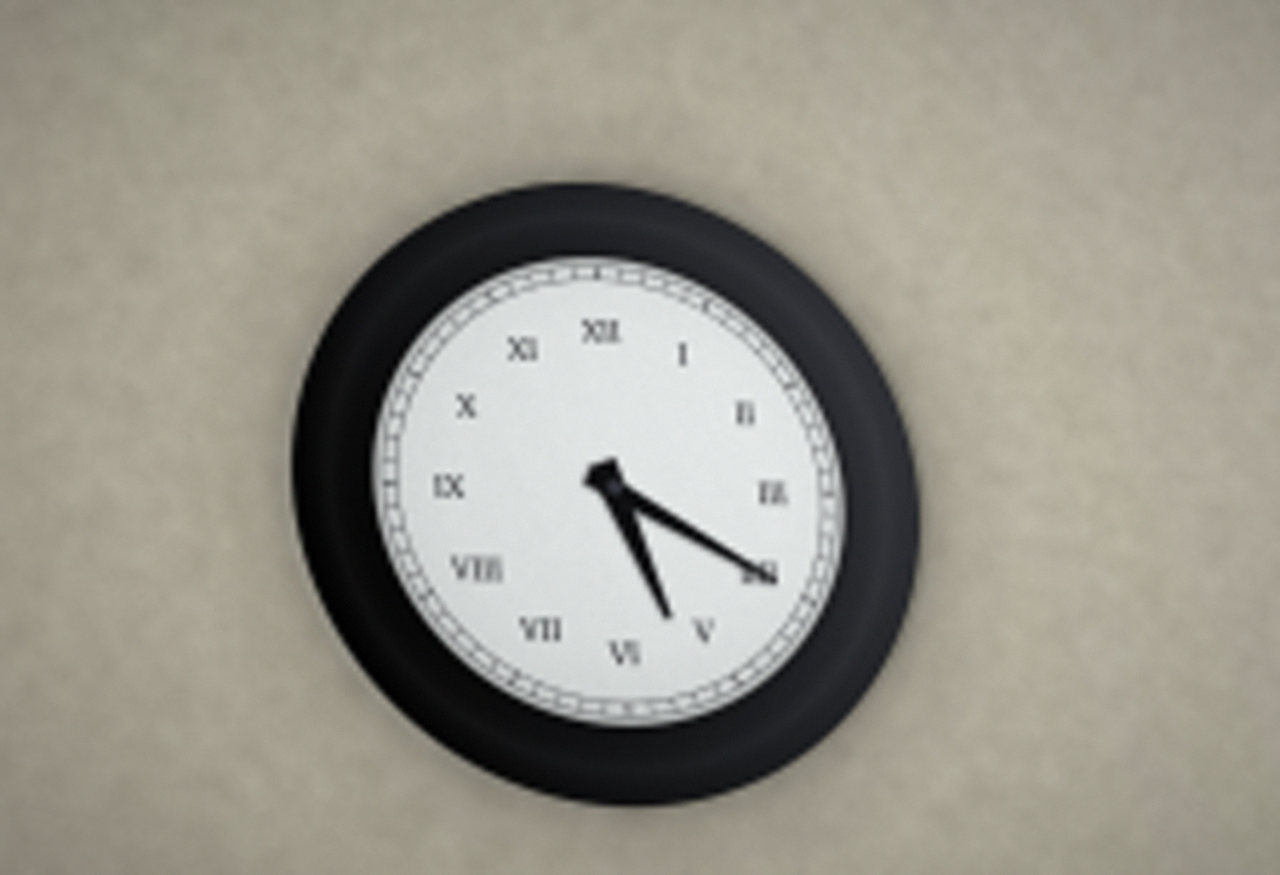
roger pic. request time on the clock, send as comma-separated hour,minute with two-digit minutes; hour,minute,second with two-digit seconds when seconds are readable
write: 5,20
